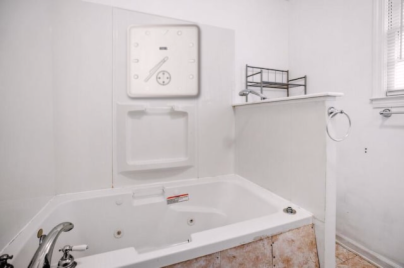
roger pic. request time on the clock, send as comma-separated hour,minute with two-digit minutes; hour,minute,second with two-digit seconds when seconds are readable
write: 7,37
